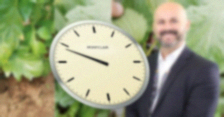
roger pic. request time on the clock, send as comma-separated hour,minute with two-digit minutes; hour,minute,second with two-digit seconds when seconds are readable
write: 9,49
